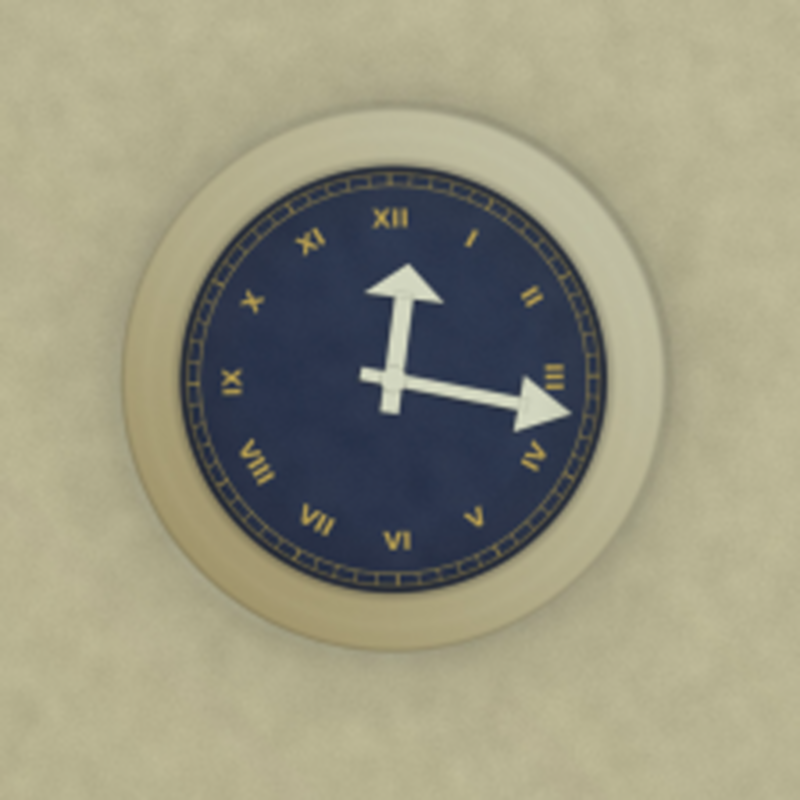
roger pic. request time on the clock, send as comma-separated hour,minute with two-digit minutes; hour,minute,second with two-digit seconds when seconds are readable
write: 12,17
